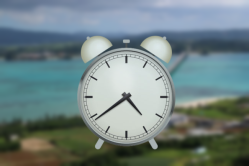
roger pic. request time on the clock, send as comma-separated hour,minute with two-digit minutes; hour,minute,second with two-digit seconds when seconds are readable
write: 4,39
